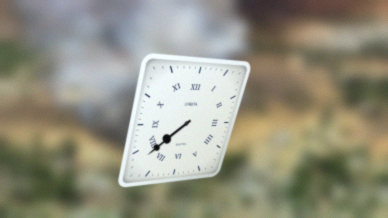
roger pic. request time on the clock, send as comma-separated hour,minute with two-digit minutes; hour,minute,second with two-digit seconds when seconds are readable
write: 7,38
